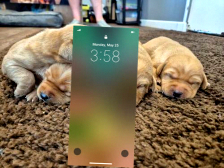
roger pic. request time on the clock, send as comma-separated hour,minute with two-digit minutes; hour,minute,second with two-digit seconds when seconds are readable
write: 3,58
